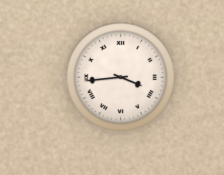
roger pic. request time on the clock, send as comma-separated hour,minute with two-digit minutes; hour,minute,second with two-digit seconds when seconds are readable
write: 3,44
